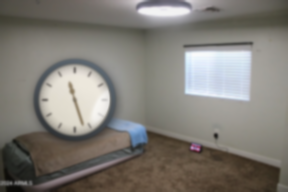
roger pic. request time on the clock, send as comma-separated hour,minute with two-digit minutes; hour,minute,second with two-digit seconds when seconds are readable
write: 11,27
